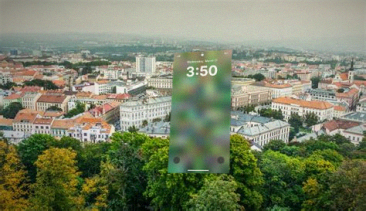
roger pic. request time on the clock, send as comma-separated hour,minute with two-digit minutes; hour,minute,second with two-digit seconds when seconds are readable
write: 3,50
